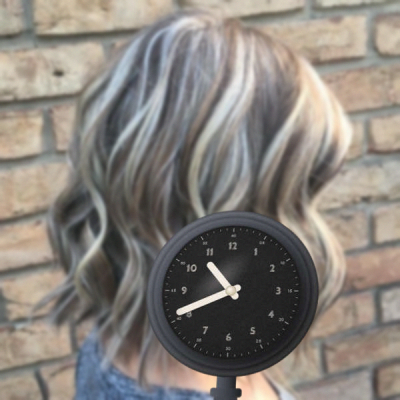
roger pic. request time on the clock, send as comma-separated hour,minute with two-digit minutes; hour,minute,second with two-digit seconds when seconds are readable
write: 10,41
